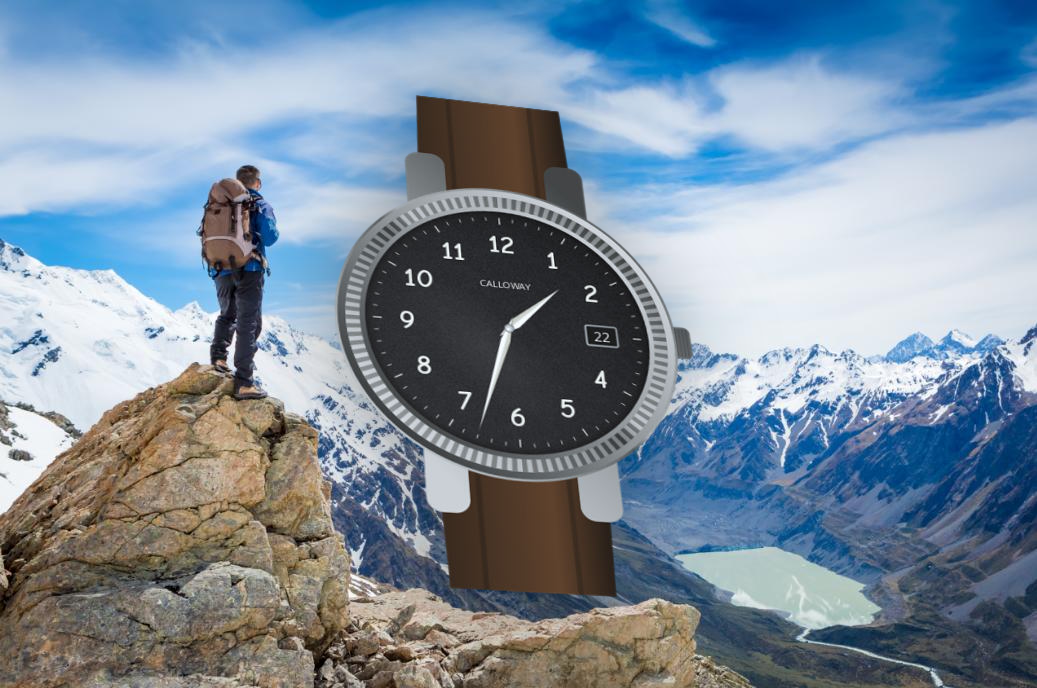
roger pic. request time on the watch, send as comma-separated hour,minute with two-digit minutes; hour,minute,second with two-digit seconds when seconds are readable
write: 1,33
